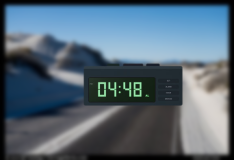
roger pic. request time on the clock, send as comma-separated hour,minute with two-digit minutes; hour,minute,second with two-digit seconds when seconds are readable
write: 4,48
